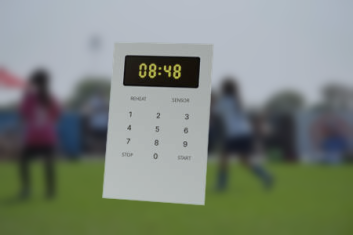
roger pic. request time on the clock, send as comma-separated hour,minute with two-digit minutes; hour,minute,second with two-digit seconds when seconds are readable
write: 8,48
